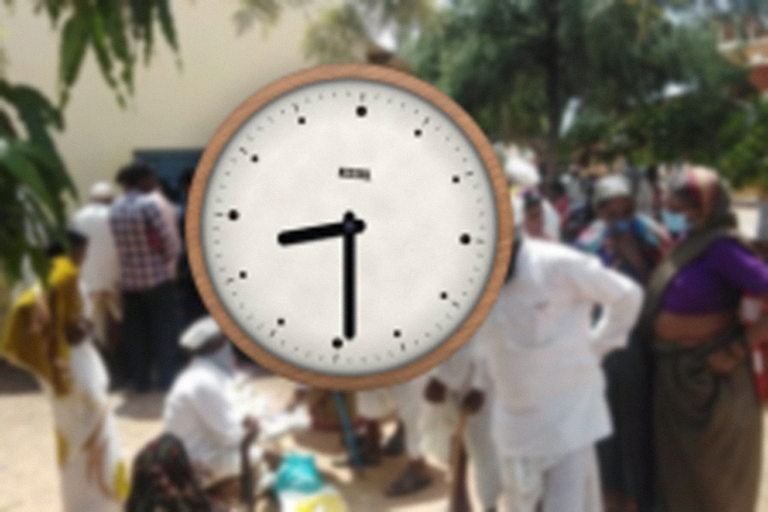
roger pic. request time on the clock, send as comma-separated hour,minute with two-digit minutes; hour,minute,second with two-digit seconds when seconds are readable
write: 8,29
